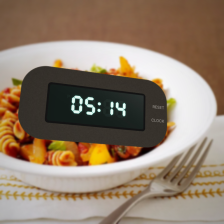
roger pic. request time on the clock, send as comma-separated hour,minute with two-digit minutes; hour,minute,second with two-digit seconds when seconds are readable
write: 5,14
